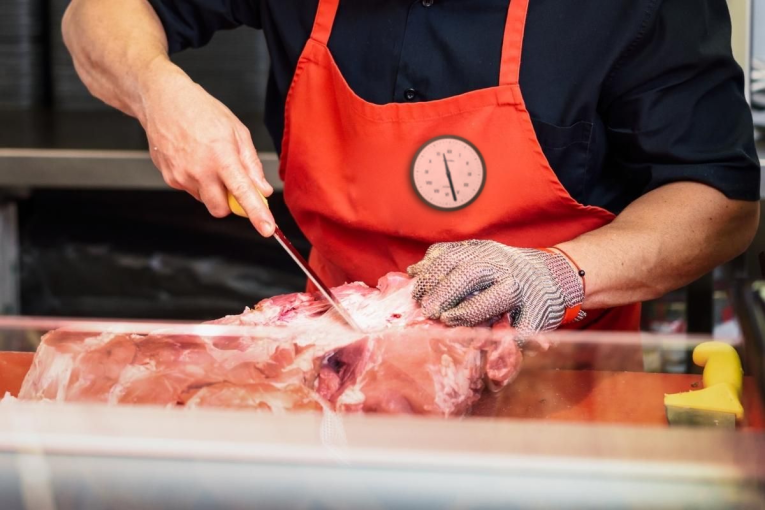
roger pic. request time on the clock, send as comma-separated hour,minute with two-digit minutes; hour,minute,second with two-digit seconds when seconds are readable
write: 11,27
